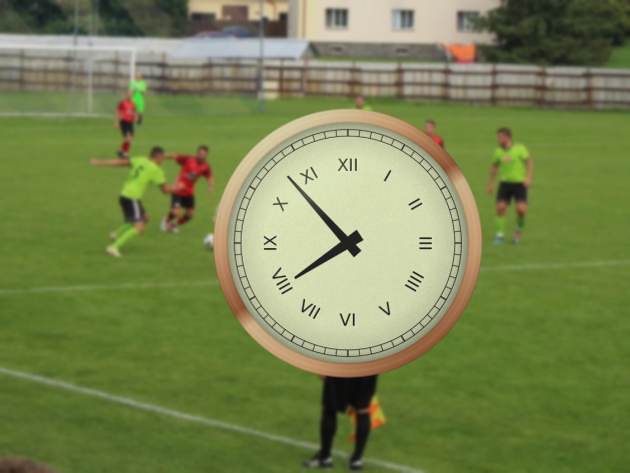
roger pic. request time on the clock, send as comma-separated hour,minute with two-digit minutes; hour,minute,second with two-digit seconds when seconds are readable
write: 7,53
